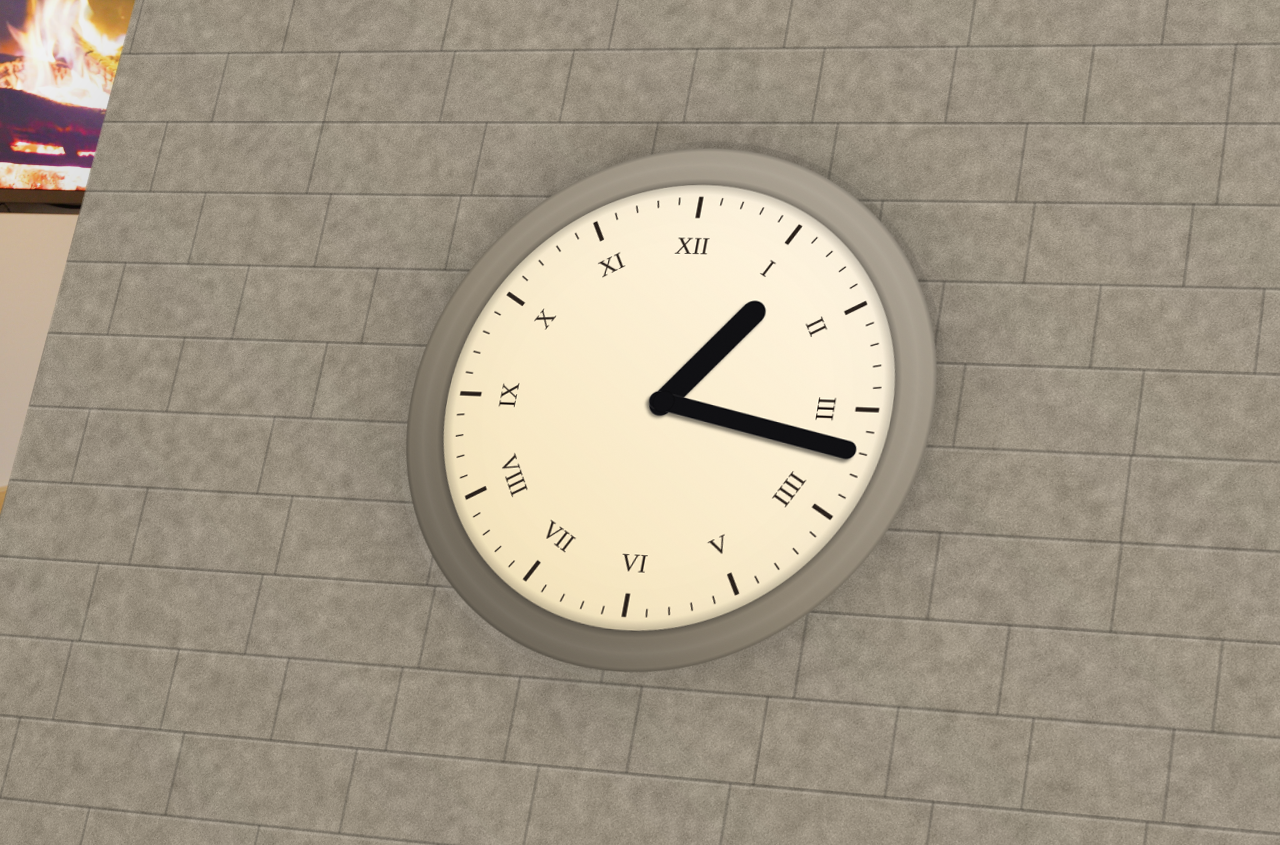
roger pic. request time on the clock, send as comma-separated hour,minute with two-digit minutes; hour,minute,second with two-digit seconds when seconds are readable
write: 1,17
